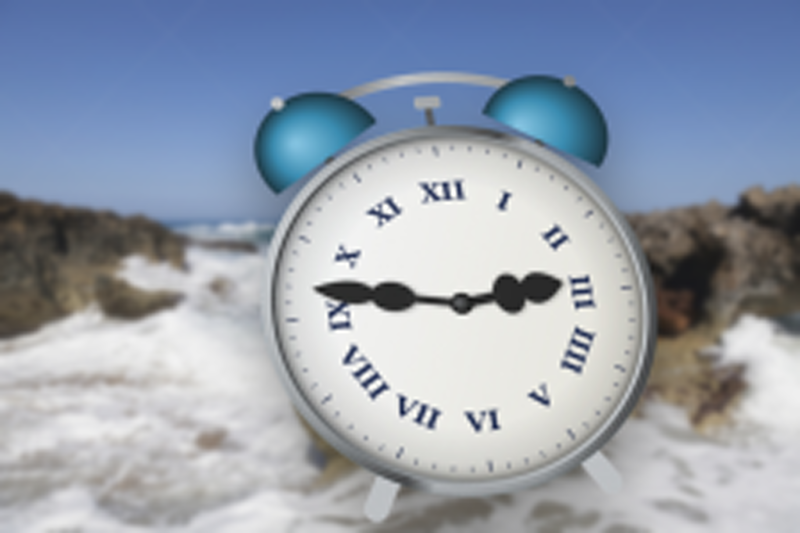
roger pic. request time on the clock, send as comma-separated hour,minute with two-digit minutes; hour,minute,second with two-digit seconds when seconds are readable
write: 2,47
